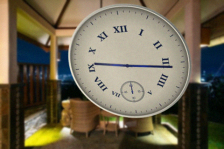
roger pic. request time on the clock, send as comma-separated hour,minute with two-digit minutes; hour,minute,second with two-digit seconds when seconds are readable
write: 9,16
